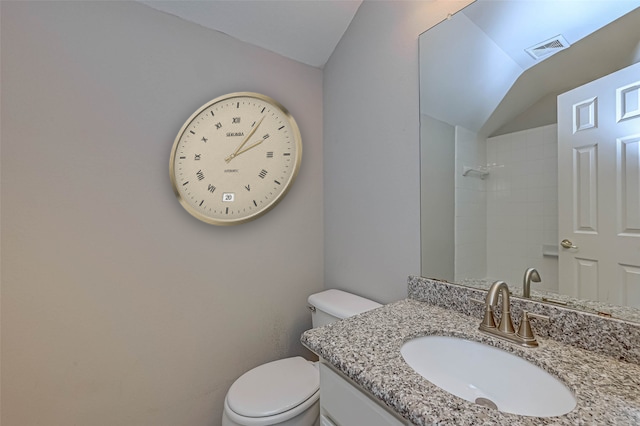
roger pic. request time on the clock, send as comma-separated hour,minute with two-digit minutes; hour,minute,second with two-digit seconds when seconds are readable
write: 2,06
